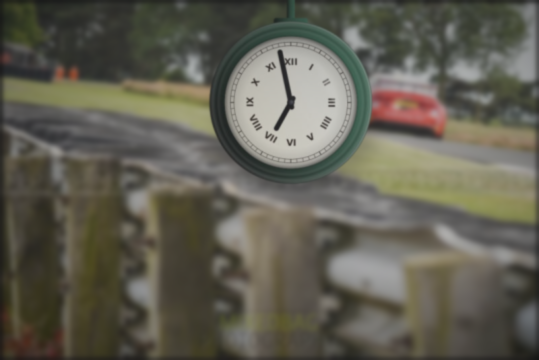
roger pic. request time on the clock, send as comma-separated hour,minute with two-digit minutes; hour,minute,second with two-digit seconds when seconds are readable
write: 6,58
